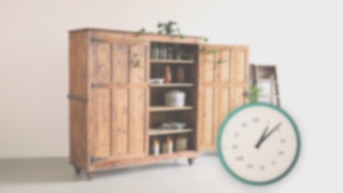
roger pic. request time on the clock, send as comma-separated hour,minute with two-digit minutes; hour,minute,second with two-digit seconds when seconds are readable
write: 1,09
